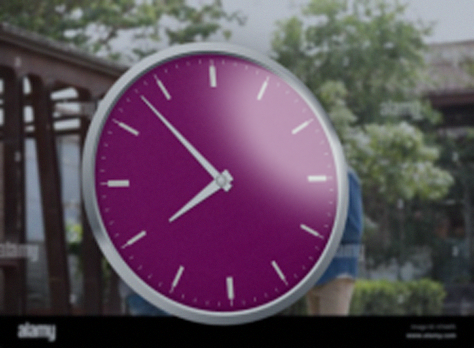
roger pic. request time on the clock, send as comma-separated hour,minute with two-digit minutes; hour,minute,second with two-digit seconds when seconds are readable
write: 7,53
